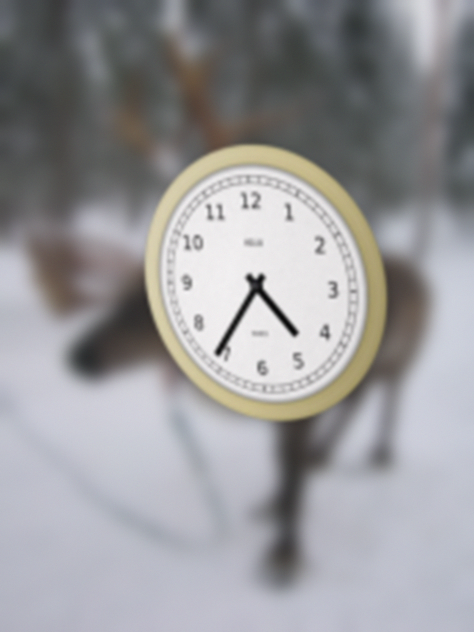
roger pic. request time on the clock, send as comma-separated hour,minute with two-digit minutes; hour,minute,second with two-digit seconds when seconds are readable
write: 4,36
